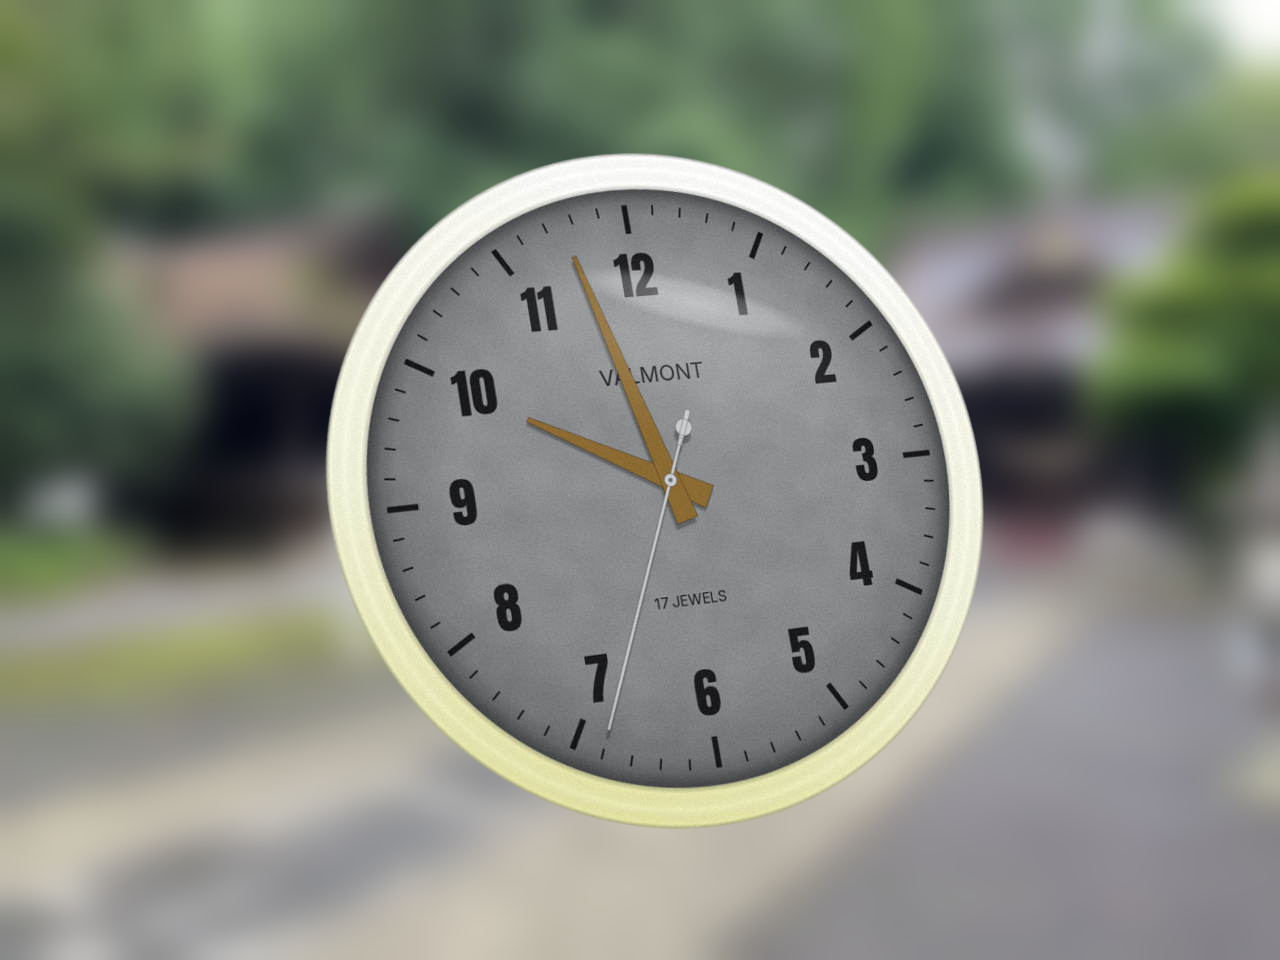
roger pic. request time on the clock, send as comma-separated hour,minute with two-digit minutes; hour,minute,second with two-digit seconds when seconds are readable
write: 9,57,34
